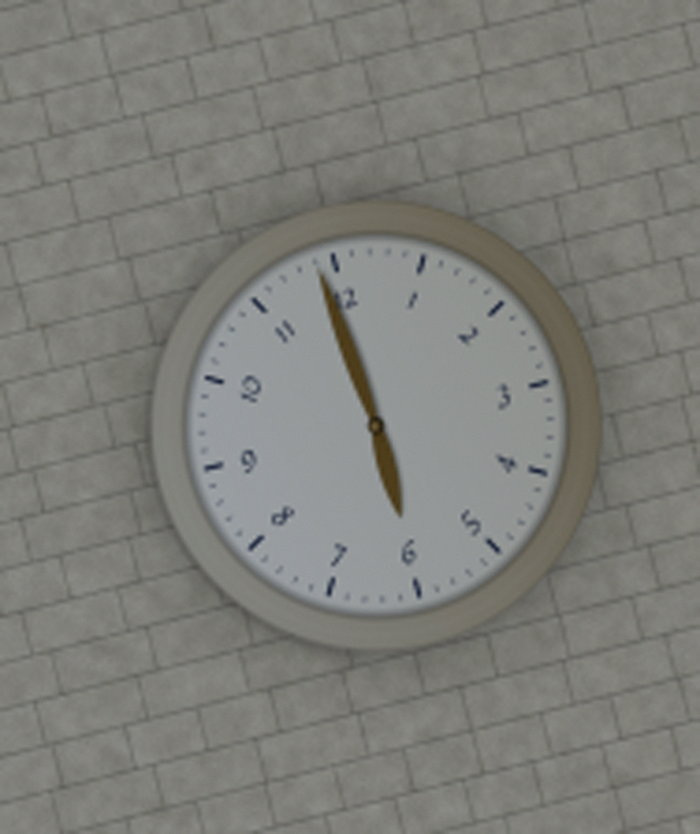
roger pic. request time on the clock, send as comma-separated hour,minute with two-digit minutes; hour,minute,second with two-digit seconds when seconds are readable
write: 5,59
